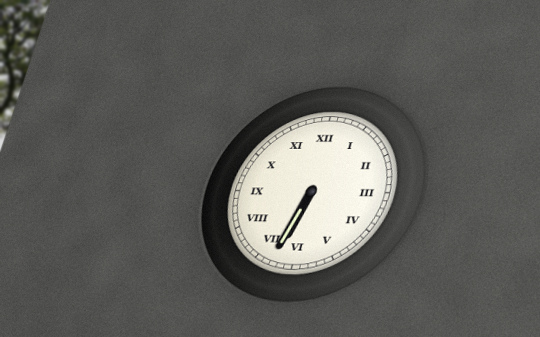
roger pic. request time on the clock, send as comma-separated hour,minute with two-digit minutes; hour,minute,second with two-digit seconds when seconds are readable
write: 6,33
